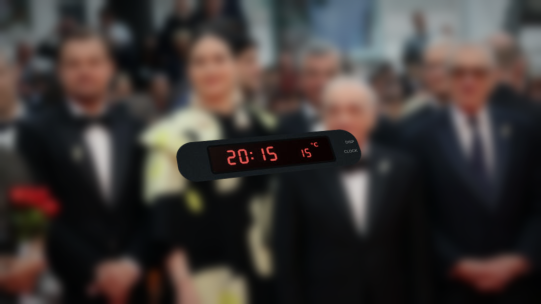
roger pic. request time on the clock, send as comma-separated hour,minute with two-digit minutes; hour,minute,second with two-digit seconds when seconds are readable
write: 20,15
